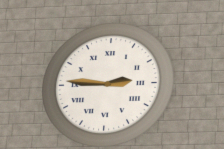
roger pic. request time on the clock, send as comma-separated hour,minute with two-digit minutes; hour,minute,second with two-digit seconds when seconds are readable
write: 2,46
